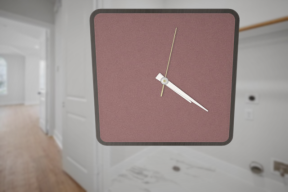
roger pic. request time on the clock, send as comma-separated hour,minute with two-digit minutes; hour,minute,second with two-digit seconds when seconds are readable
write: 4,21,02
